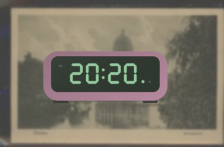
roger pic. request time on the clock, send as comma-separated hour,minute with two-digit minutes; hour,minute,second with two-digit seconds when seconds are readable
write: 20,20
